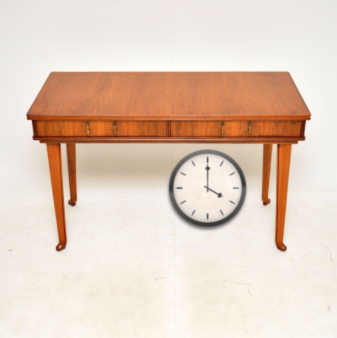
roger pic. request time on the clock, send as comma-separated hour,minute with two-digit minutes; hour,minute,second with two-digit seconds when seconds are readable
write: 4,00
